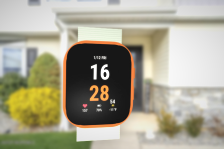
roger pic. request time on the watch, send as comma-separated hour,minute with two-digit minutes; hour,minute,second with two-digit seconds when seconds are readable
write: 16,28
